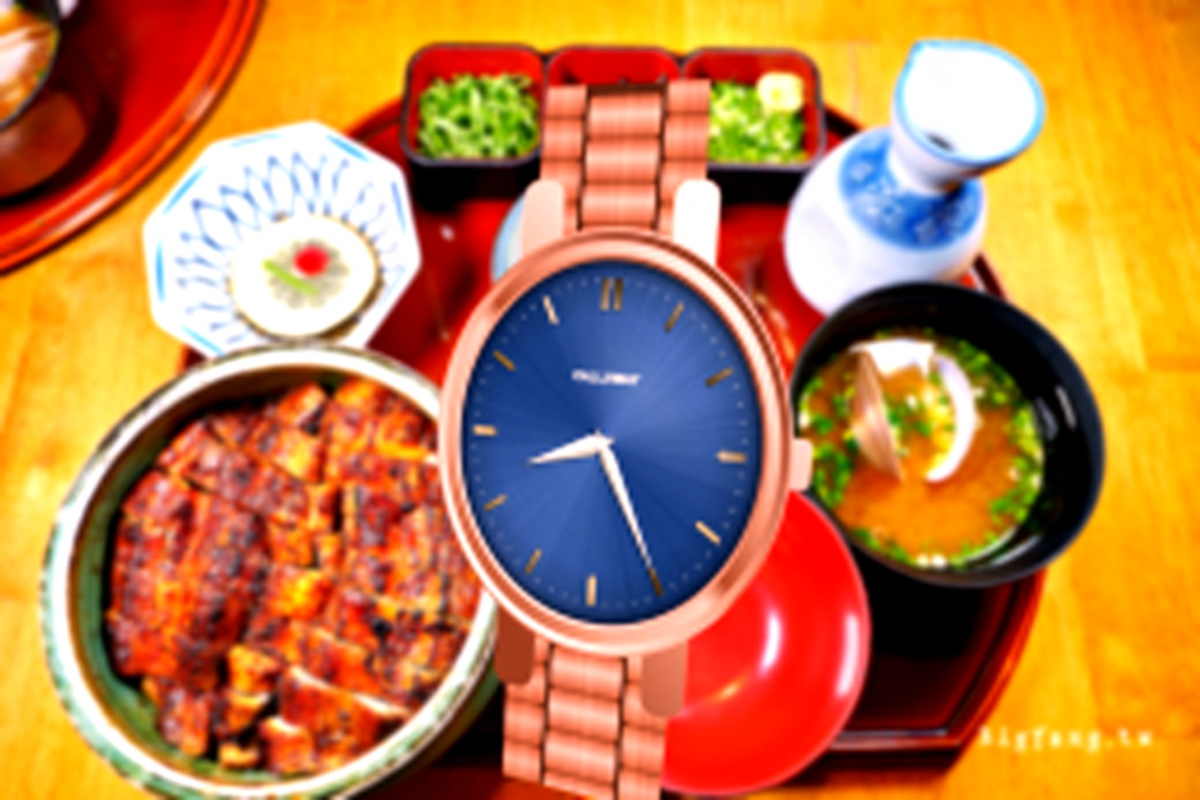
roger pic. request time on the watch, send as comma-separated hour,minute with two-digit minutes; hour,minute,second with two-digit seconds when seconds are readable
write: 8,25
